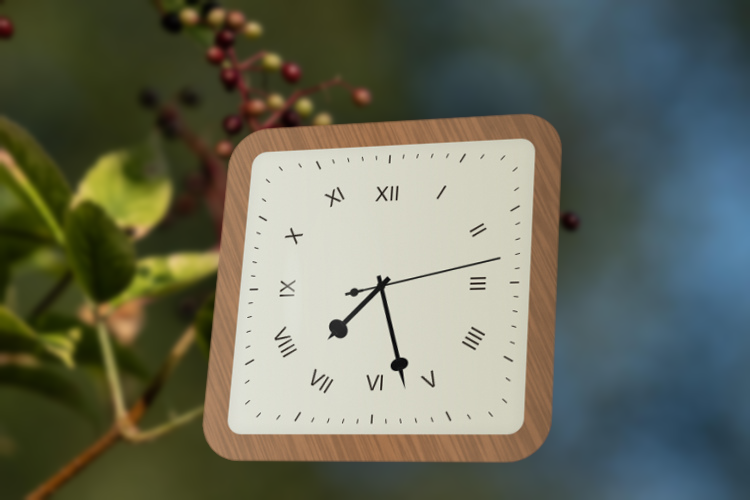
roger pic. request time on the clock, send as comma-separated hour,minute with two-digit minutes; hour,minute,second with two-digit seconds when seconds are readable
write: 7,27,13
